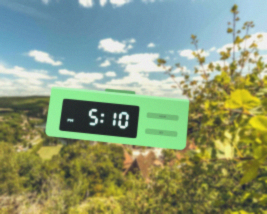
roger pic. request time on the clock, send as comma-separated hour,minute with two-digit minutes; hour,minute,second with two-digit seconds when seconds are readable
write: 5,10
